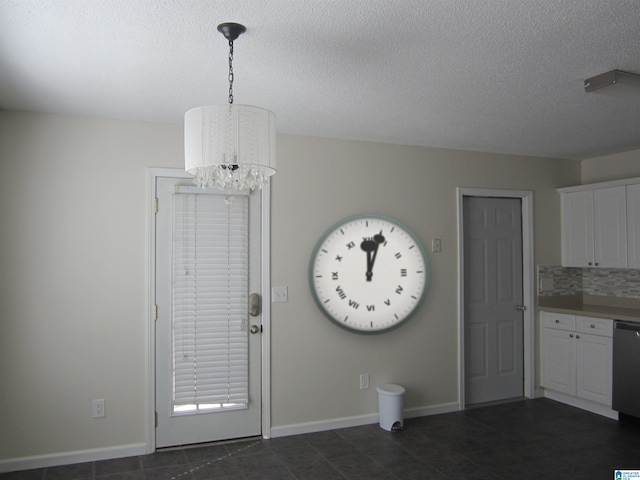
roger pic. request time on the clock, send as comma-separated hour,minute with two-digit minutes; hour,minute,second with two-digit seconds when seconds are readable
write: 12,03
